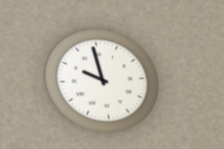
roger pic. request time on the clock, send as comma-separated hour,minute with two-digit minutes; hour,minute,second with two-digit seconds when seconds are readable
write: 9,59
